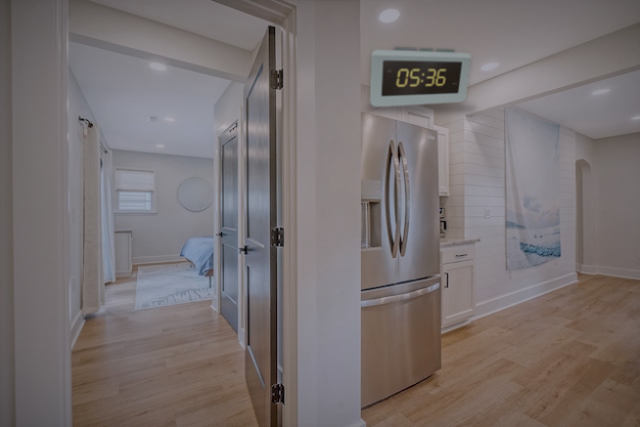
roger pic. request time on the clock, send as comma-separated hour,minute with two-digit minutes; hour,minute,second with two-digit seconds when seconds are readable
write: 5,36
